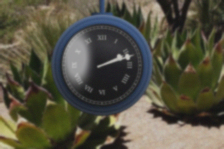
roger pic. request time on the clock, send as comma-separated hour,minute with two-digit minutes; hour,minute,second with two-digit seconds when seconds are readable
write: 2,12
